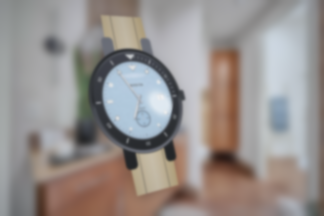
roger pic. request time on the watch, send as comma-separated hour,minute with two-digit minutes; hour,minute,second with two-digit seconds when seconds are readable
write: 6,55
